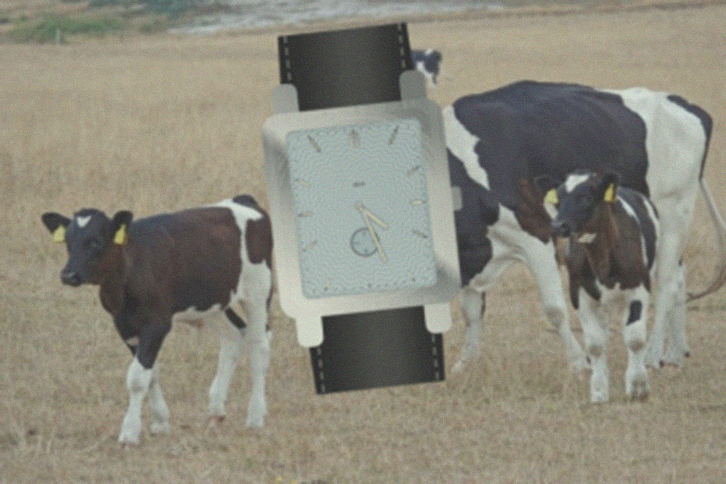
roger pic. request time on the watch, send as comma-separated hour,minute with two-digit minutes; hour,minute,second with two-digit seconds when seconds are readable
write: 4,27
